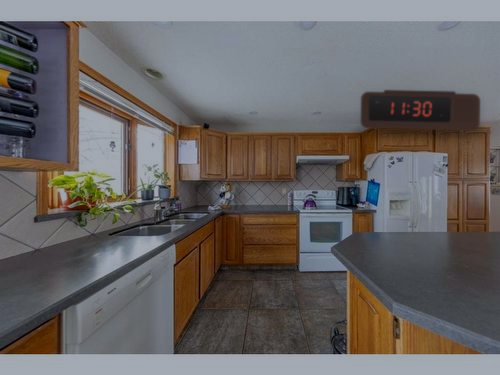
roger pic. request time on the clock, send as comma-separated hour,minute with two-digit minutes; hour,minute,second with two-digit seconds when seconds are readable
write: 11,30
